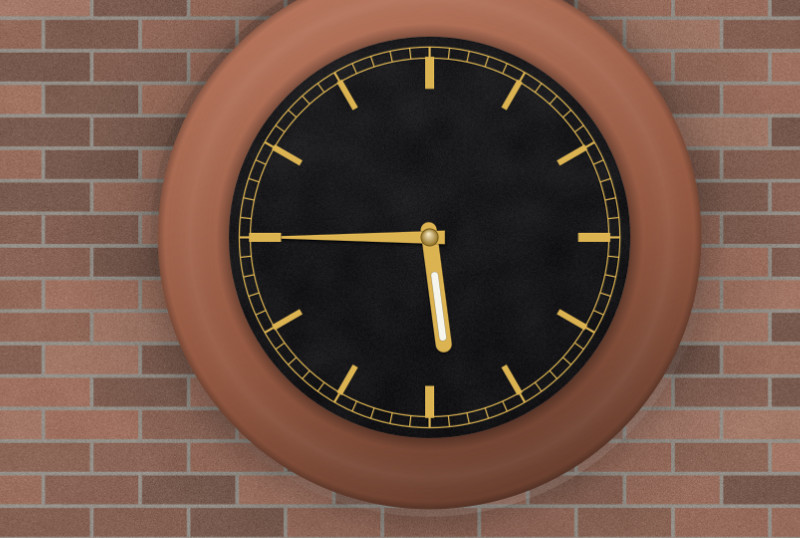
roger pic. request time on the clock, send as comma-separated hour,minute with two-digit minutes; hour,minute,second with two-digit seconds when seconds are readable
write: 5,45
